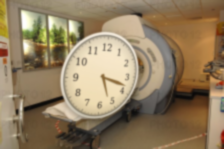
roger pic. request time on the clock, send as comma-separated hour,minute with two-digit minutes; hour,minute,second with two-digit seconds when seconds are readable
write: 5,18
